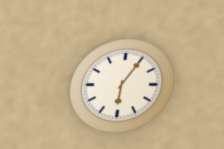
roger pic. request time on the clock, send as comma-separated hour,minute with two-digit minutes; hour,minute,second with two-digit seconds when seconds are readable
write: 6,05
